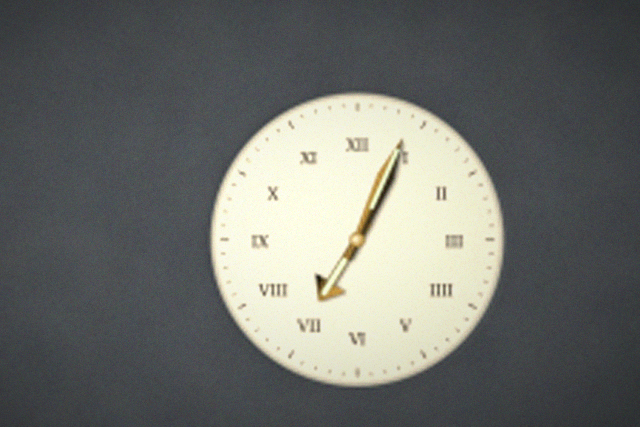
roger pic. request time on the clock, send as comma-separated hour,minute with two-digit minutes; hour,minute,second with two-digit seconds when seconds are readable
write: 7,04
